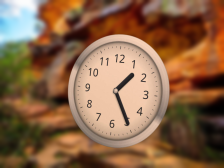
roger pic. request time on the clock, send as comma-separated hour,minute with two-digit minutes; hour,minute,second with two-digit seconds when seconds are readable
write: 1,25
